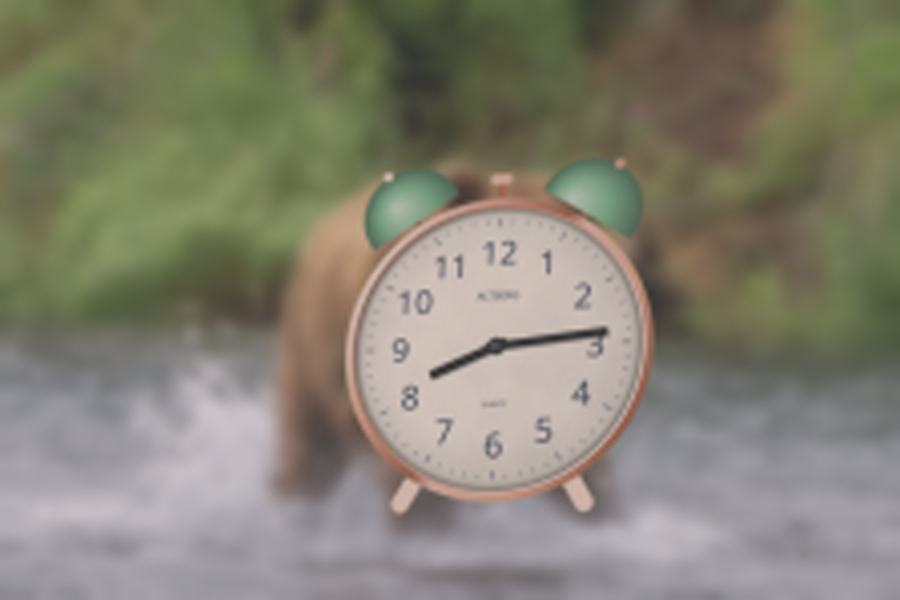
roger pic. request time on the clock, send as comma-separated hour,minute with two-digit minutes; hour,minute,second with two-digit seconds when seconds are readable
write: 8,14
